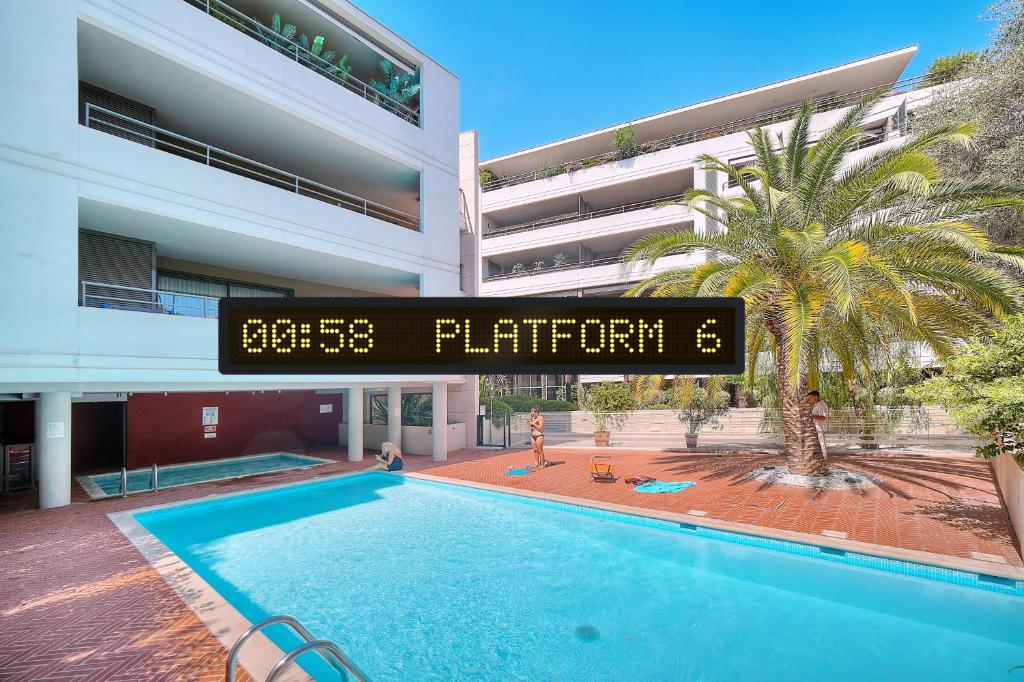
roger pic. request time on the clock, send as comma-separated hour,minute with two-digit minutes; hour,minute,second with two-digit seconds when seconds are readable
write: 0,58
